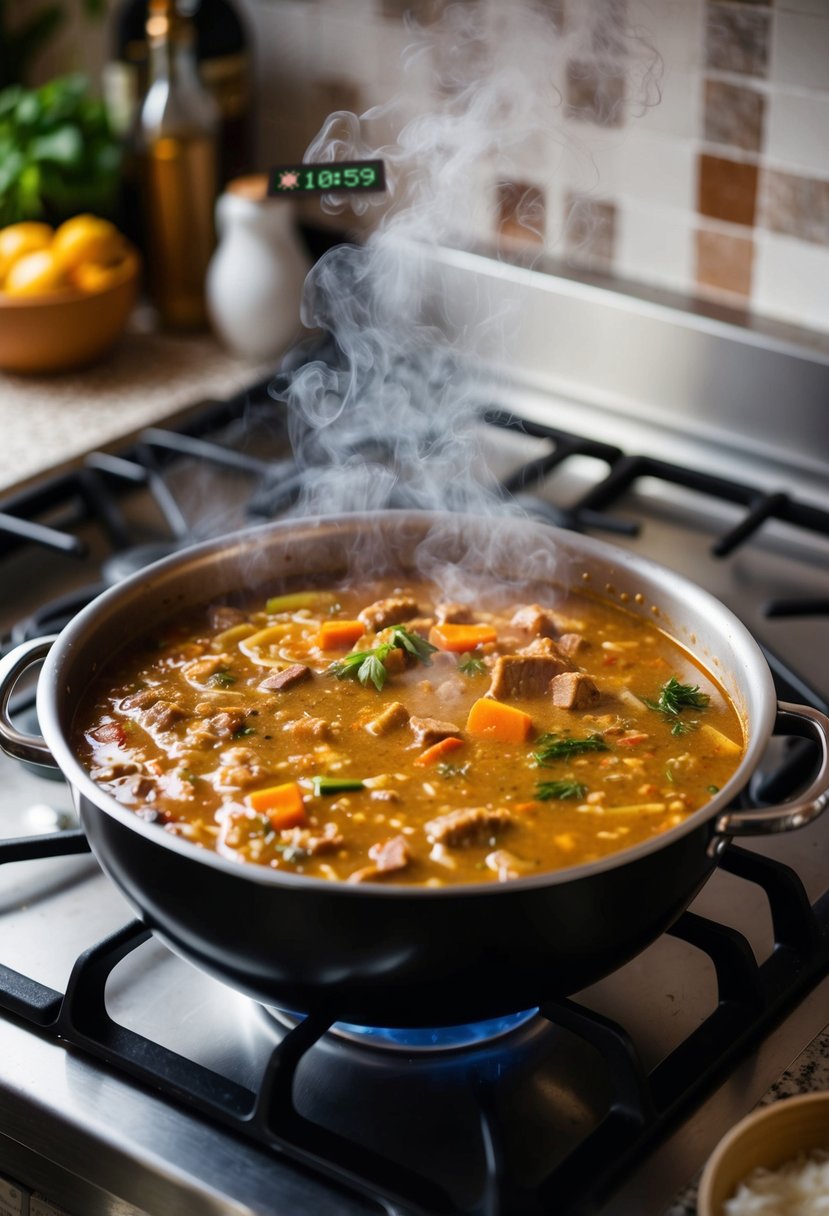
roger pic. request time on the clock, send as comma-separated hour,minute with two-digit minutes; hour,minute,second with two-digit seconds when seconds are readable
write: 10,59
